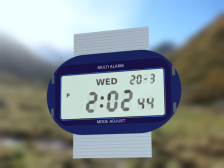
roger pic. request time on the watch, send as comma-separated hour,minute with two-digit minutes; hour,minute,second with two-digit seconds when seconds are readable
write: 2,02,44
